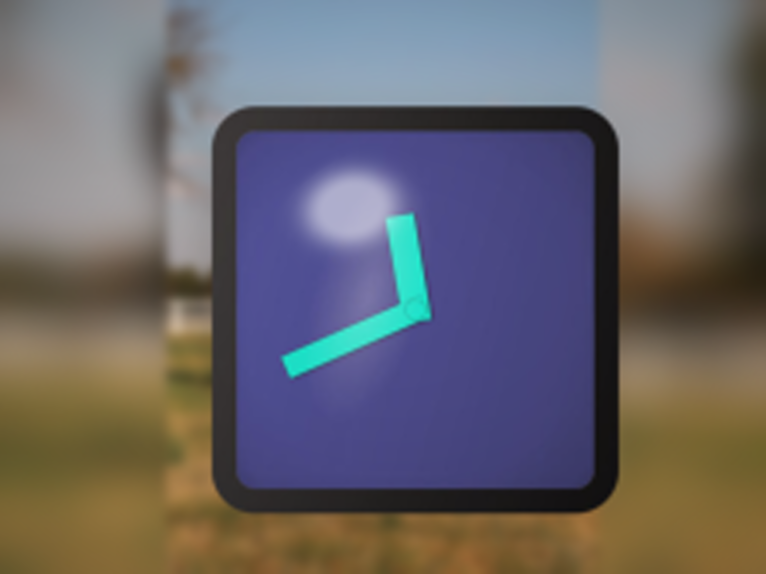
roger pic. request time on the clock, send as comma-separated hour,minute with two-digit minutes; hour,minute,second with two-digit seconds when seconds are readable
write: 11,41
